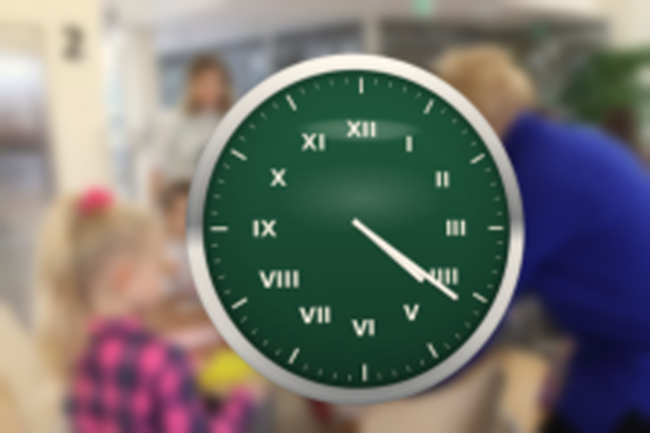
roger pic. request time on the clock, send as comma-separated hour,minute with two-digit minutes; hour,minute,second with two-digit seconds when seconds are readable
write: 4,21
